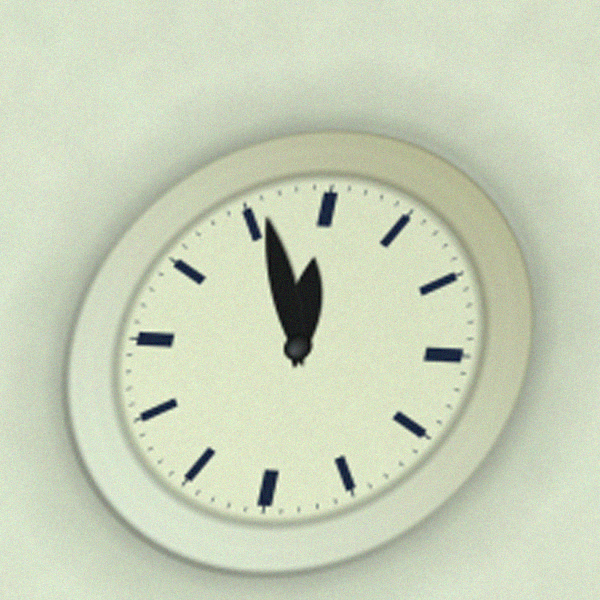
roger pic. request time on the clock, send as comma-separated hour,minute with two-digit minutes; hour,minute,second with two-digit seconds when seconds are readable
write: 11,56
